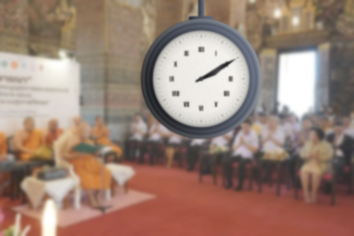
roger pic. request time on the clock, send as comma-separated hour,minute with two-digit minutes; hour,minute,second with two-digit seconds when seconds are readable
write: 2,10
